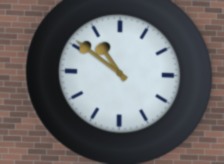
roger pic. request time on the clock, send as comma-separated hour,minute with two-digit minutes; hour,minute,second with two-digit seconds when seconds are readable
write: 10,51
